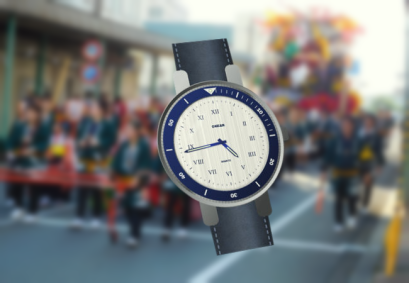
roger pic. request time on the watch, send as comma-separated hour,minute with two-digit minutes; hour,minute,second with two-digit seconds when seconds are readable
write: 4,44
